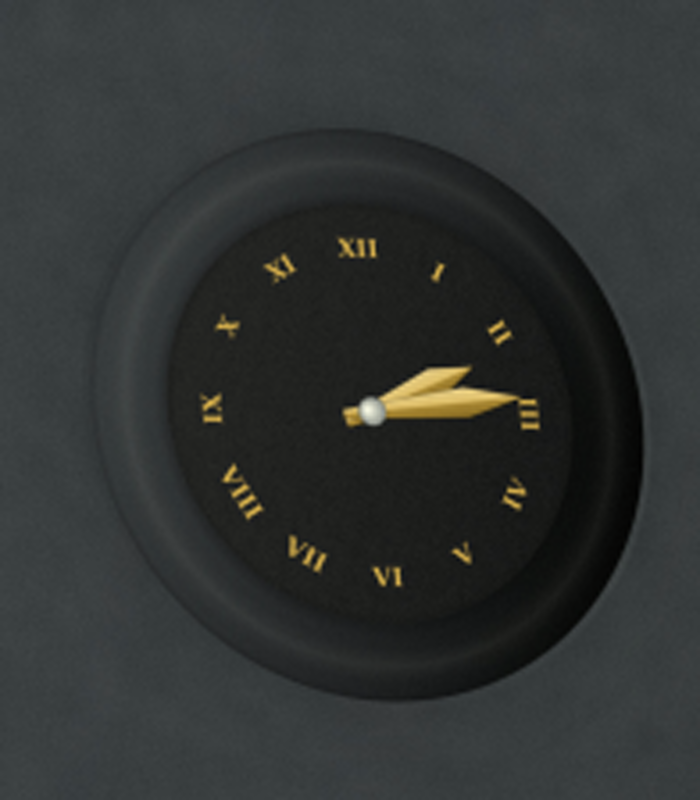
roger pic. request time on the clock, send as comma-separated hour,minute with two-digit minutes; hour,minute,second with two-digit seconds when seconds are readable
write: 2,14
